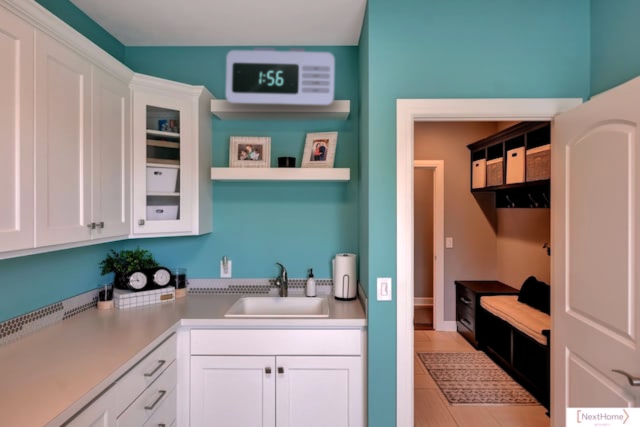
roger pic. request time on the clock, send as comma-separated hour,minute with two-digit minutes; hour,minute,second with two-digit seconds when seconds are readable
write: 1,56
